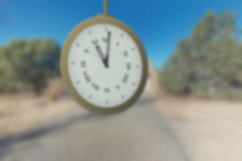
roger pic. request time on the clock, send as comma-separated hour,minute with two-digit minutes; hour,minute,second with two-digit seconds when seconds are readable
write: 11,01
